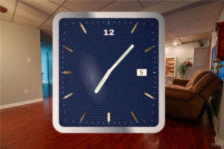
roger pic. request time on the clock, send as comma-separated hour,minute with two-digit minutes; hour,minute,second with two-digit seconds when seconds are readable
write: 7,07
